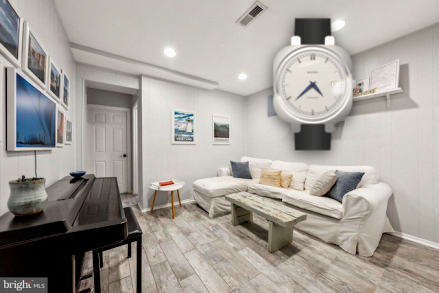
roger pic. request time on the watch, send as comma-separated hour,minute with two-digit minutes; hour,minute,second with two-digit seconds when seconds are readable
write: 4,38
